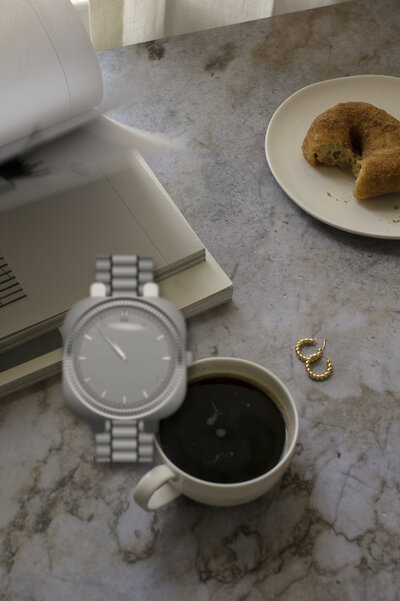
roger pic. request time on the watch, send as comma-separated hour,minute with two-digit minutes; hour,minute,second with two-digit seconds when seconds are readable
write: 10,53
